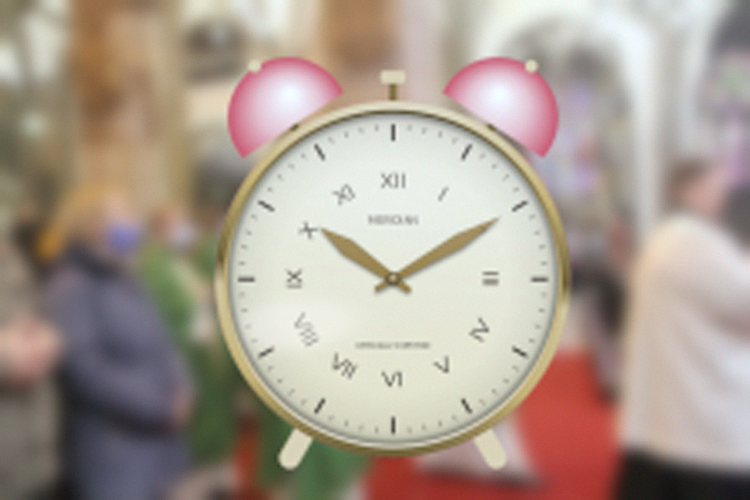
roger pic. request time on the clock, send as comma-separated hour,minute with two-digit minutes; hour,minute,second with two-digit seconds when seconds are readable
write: 10,10
